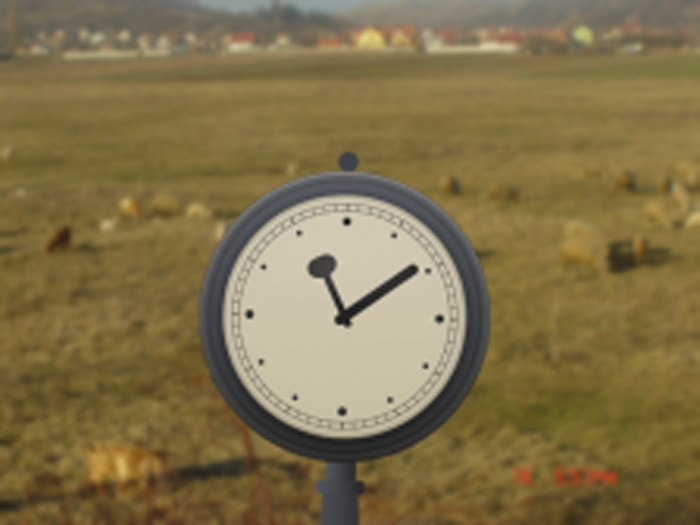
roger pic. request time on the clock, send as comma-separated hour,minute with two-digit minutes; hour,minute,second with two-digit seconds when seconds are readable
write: 11,09
